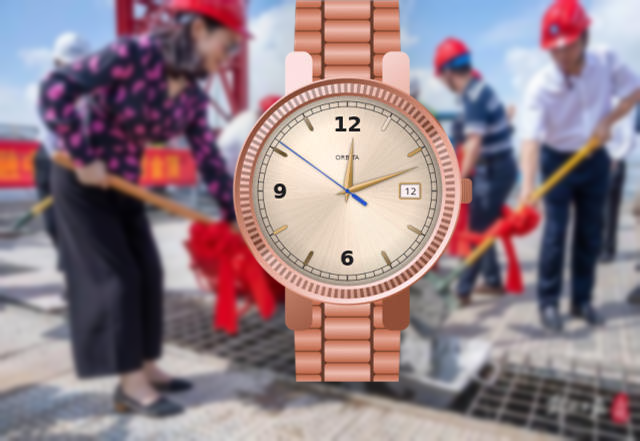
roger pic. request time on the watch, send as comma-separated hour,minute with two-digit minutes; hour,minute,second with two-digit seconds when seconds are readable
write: 12,11,51
